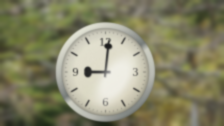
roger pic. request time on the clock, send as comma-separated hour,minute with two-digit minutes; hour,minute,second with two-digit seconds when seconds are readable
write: 9,01
